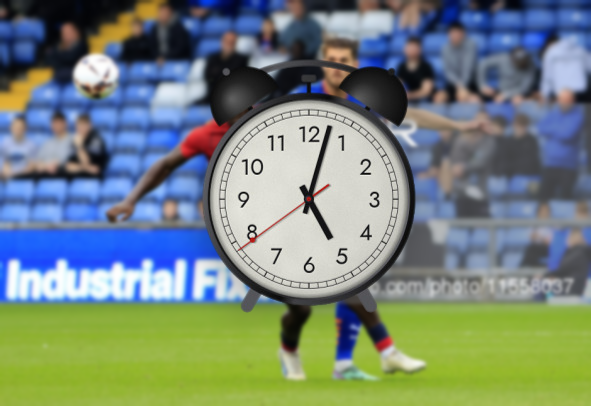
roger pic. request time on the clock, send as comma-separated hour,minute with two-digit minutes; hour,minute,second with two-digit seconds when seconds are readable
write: 5,02,39
